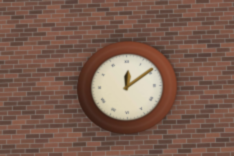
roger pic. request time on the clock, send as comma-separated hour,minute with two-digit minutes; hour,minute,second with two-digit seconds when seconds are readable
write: 12,09
